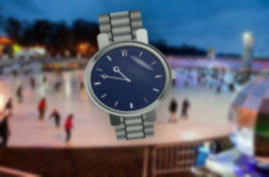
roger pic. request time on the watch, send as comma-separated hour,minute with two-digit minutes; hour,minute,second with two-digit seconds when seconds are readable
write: 10,48
